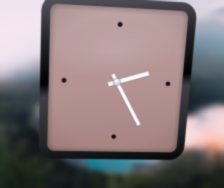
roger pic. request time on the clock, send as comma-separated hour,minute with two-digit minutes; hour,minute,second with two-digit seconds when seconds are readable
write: 2,25
